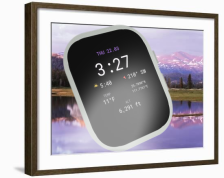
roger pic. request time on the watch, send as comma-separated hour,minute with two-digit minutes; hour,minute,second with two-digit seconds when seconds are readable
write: 3,27
